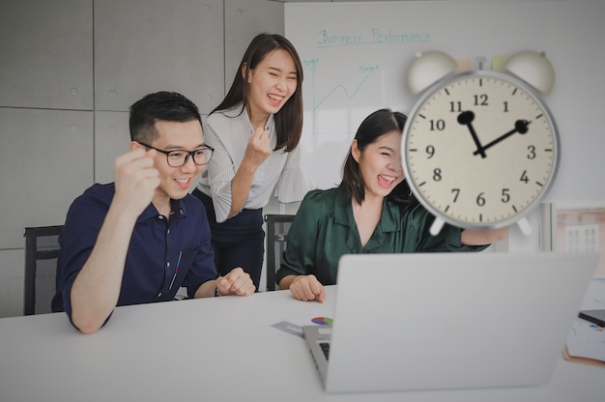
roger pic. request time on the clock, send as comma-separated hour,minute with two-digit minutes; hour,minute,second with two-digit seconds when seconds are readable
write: 11,10
